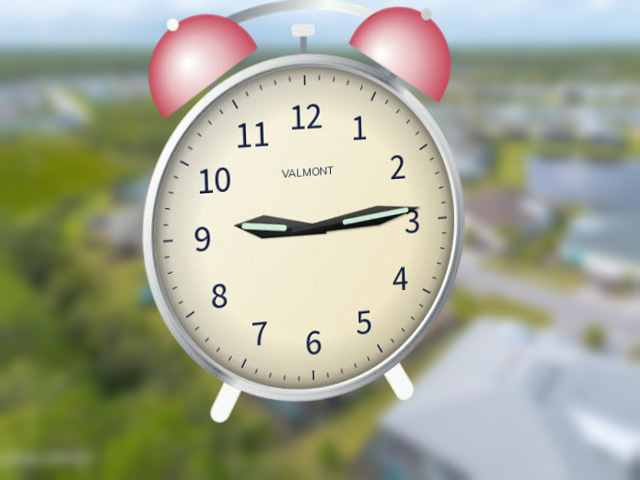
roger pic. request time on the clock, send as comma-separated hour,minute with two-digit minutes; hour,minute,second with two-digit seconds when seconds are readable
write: 9,14
